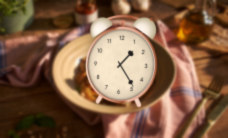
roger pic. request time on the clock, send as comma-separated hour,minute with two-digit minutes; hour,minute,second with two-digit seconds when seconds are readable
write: 1,24
